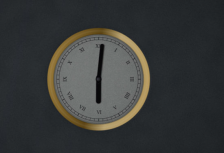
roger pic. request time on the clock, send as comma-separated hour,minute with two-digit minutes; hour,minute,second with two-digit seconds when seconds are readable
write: 6,01
